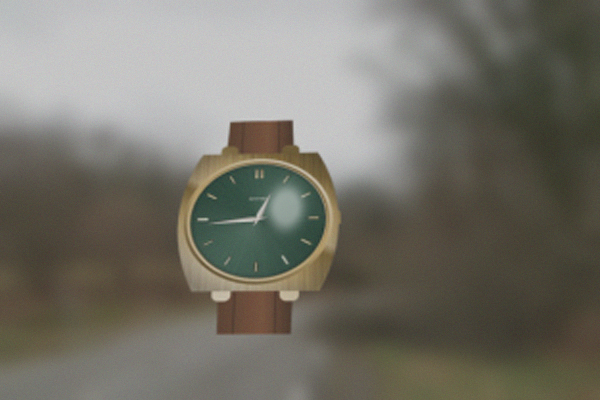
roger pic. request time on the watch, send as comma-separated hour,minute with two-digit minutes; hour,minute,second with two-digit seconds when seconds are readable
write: 12,44
